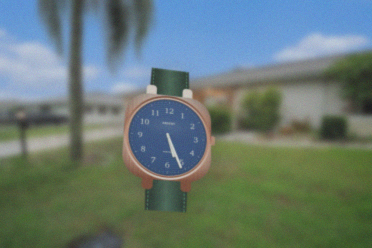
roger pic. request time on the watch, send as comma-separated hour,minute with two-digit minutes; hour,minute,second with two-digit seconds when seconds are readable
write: 5,26
